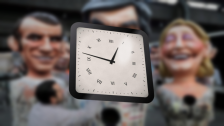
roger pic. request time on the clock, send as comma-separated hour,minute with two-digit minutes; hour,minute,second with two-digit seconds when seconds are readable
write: 12,47
